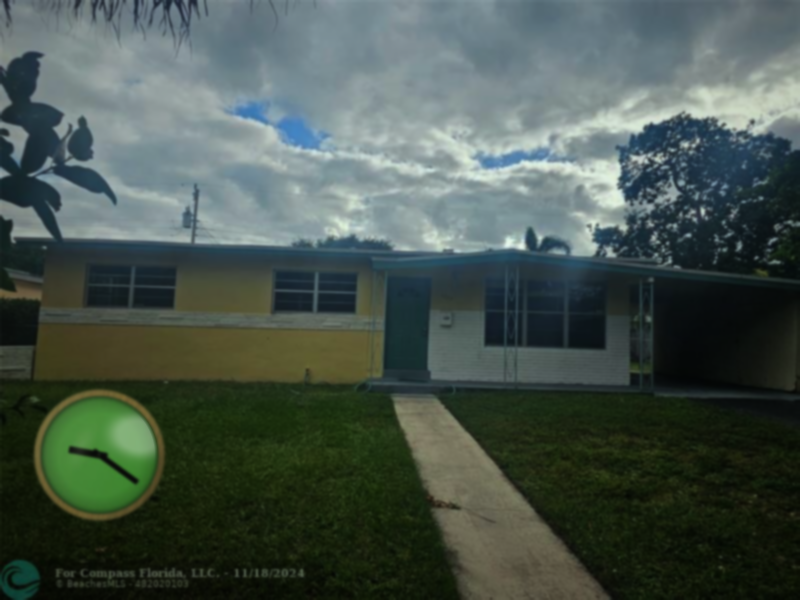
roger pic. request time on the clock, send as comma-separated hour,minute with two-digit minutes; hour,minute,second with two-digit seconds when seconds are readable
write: 9,21
